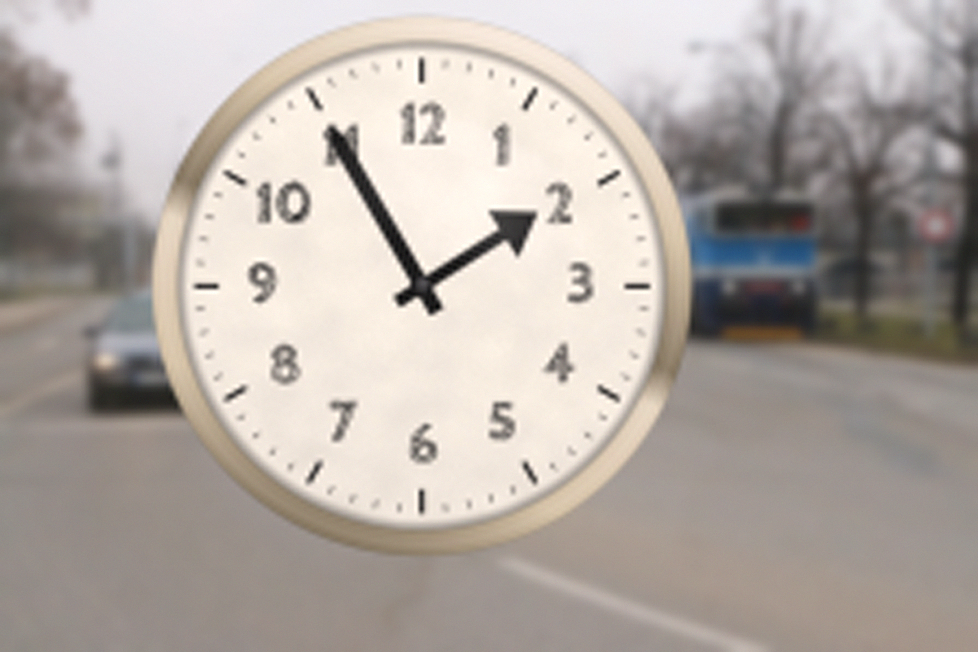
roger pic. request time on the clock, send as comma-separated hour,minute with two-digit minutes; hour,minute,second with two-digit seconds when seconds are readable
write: 1,55
